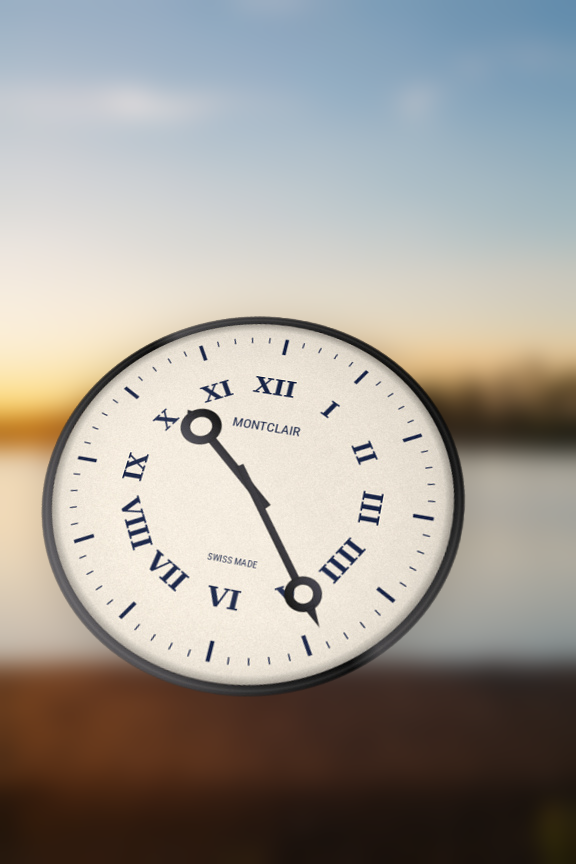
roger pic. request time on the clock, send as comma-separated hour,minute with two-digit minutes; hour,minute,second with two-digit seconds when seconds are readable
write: 10,24
